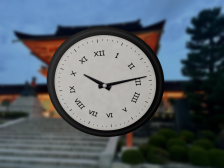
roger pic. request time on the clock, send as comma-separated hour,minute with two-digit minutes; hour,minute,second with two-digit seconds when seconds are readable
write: 10,14
